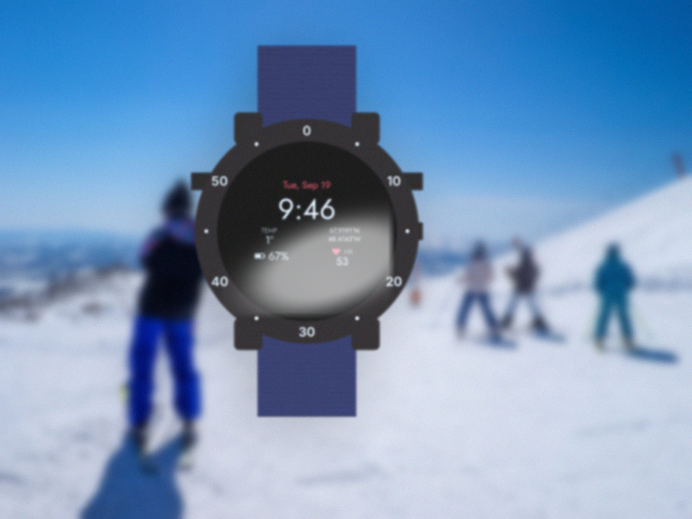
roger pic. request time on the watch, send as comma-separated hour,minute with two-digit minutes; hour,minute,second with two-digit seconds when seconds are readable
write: 9,46
